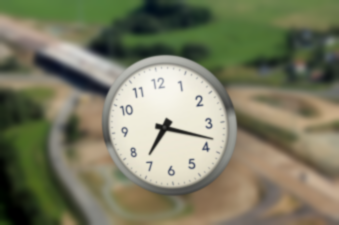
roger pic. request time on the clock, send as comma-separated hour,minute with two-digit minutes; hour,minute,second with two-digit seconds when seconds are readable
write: 7,18
